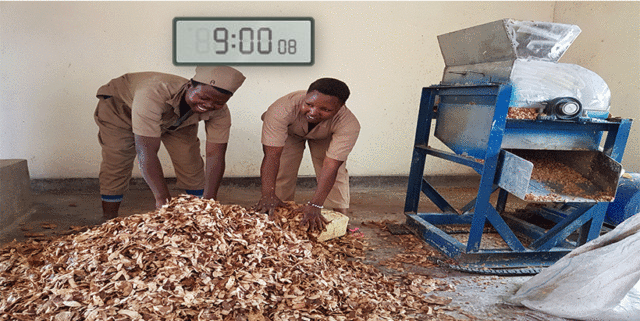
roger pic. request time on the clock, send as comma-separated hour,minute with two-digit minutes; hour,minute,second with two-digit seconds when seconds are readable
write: 9,00,08
